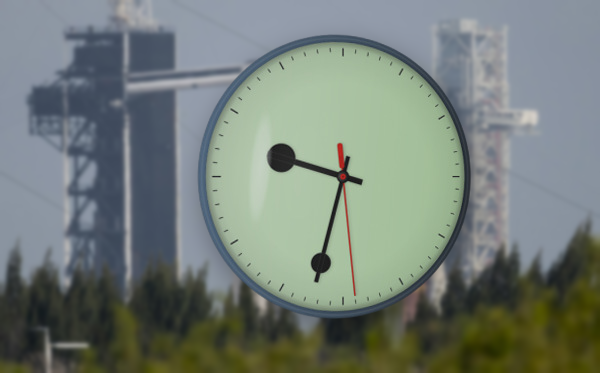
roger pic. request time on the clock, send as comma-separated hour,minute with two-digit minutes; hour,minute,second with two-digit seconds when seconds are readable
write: 9,32,29
